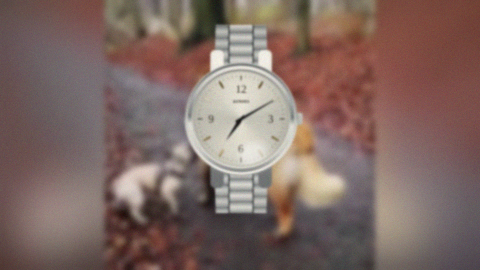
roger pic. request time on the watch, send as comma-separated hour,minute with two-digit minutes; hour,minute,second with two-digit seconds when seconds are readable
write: 7,10
